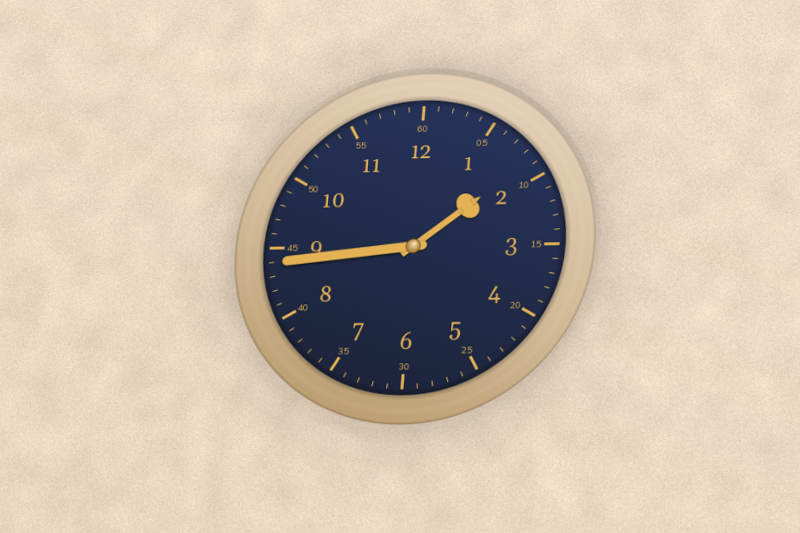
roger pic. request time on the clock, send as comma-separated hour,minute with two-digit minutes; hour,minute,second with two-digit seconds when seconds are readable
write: 1,44
